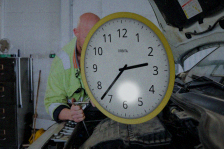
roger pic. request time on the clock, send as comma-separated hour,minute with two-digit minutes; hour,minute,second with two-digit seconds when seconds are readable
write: 2,37
